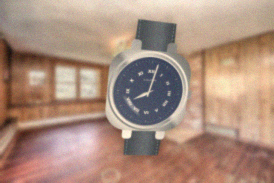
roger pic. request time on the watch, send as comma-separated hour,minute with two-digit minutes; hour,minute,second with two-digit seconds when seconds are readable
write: 8,02
